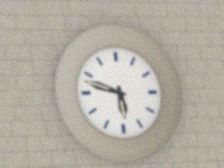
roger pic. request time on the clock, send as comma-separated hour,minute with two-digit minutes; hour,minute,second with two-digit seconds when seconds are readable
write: 5,48
